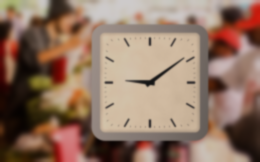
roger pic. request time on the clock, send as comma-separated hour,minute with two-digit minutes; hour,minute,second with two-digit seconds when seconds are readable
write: 9,09
